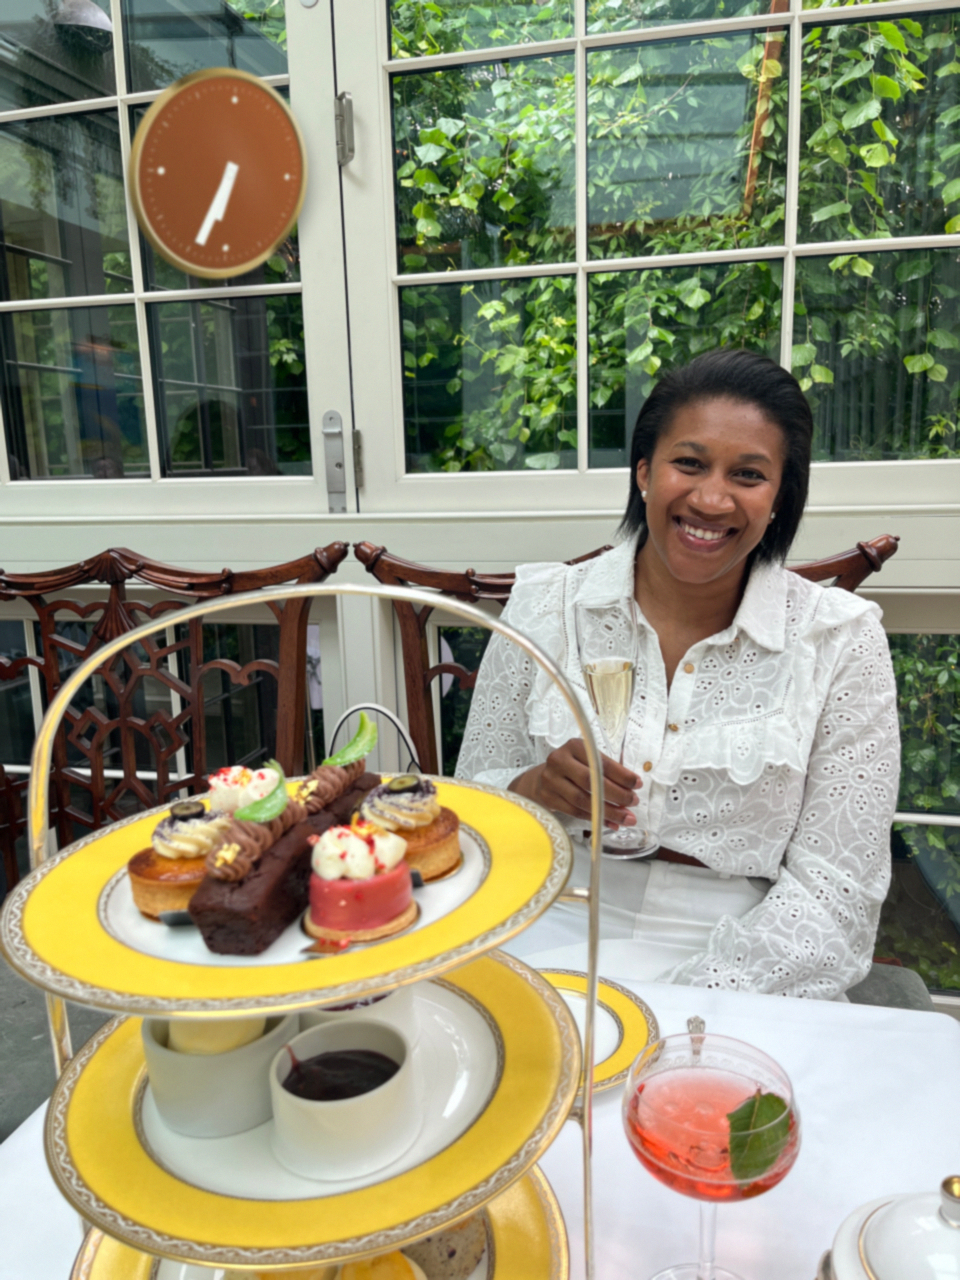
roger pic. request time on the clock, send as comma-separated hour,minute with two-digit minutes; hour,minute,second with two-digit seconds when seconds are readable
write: 6,34
